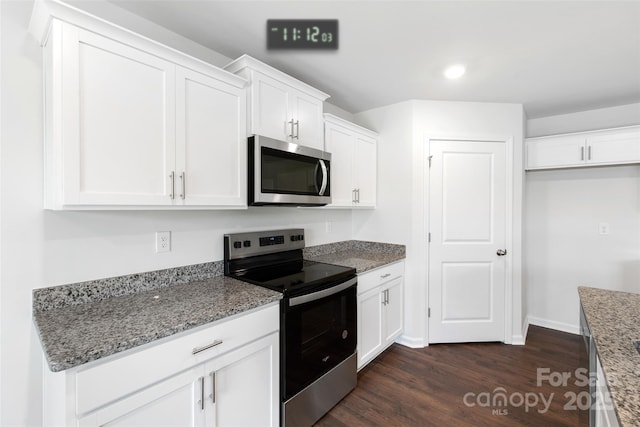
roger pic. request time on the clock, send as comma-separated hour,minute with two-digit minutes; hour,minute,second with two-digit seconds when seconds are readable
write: 11,12
